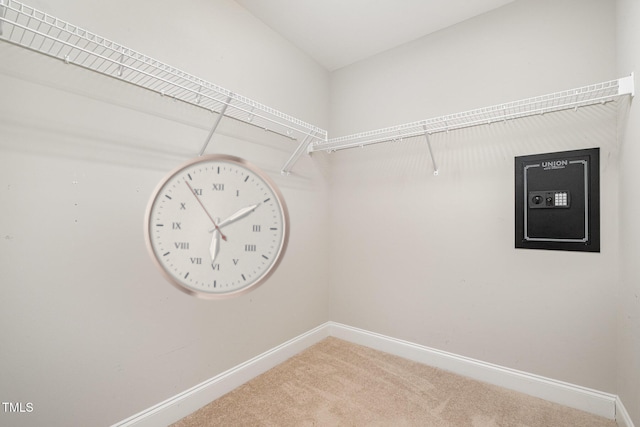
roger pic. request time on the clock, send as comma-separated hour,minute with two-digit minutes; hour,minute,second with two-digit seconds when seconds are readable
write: 6,09,54
